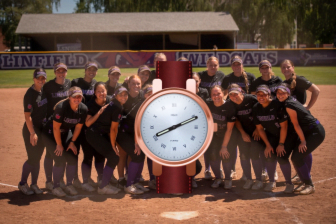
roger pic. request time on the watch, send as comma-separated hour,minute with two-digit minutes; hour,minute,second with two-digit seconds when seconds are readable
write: 8,11
